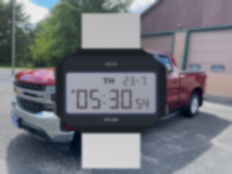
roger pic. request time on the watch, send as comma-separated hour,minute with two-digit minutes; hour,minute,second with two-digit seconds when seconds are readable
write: 5,30
